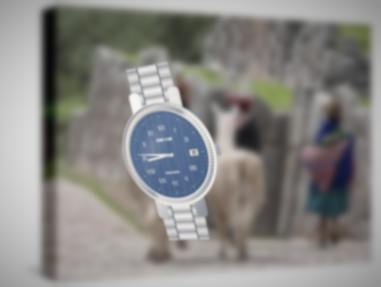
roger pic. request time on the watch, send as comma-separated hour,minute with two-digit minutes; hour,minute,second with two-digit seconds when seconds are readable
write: 8,46
